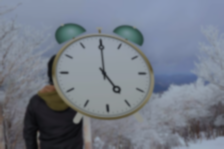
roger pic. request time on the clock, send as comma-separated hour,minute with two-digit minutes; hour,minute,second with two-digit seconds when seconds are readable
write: 5,00
